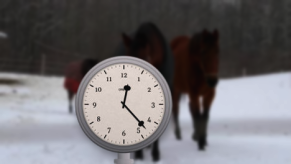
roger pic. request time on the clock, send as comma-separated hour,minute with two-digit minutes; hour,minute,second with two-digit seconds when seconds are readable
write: 12,23
